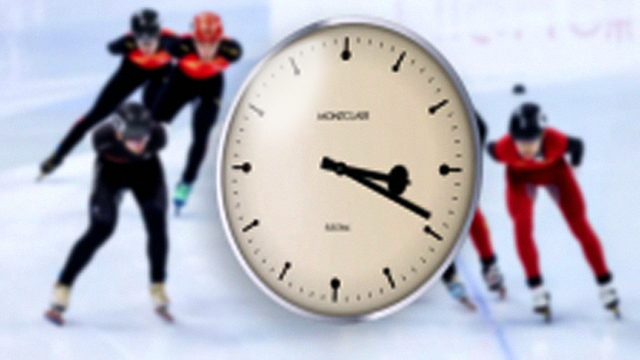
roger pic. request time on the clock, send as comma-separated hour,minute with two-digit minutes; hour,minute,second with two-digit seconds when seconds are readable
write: 3,19
